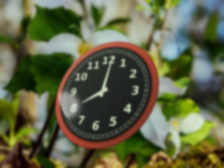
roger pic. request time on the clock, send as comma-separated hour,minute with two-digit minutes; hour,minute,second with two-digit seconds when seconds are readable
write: 8,01
